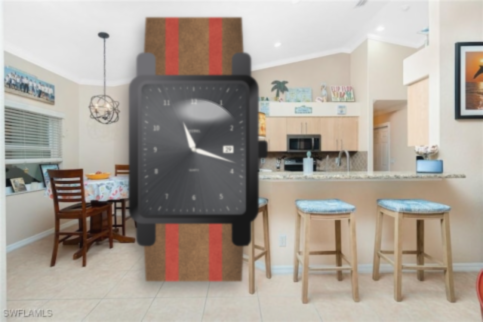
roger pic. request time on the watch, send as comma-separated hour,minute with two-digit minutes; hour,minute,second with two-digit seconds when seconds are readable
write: 11,18
